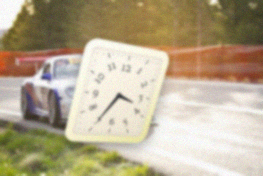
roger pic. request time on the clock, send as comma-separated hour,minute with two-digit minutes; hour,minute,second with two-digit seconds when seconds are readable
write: 3,35
